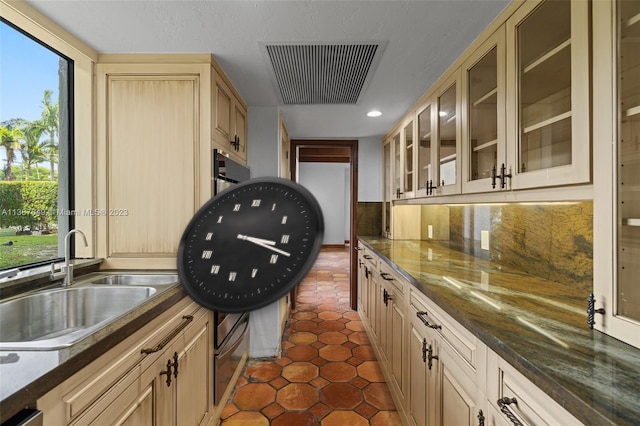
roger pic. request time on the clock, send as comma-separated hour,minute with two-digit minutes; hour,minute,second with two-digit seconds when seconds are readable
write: 3,18
